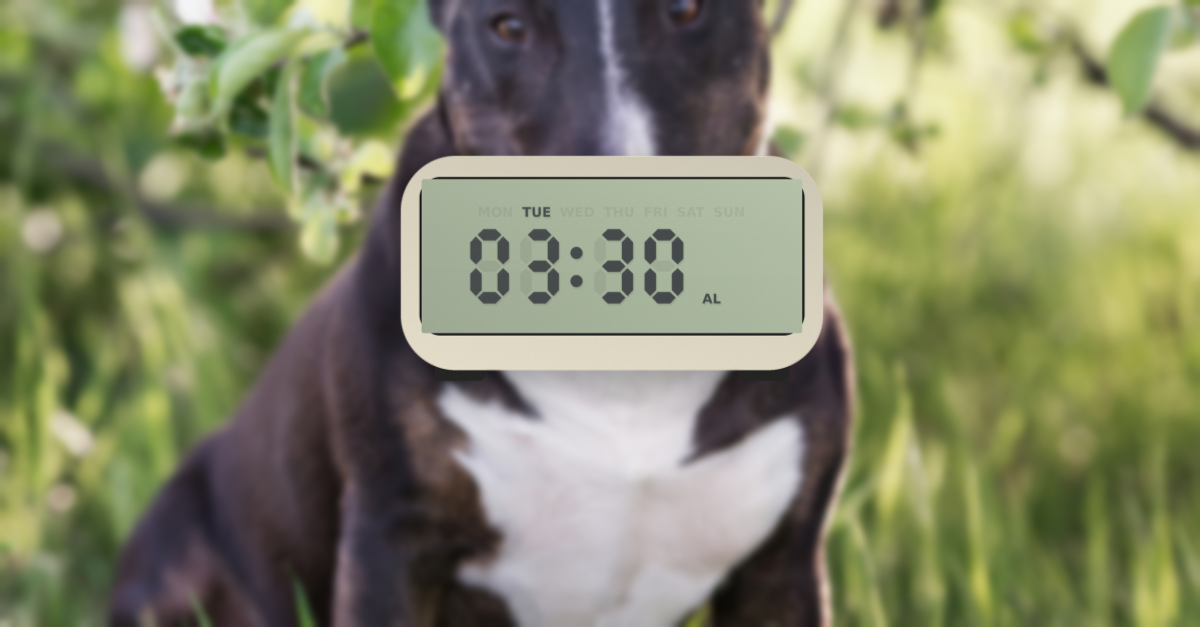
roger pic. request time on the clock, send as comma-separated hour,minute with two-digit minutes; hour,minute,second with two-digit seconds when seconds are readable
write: 3,30
